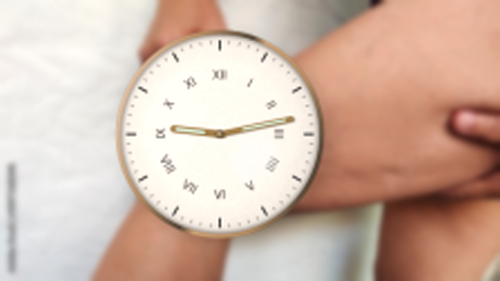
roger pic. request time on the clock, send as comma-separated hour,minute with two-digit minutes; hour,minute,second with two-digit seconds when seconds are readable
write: 9,13
